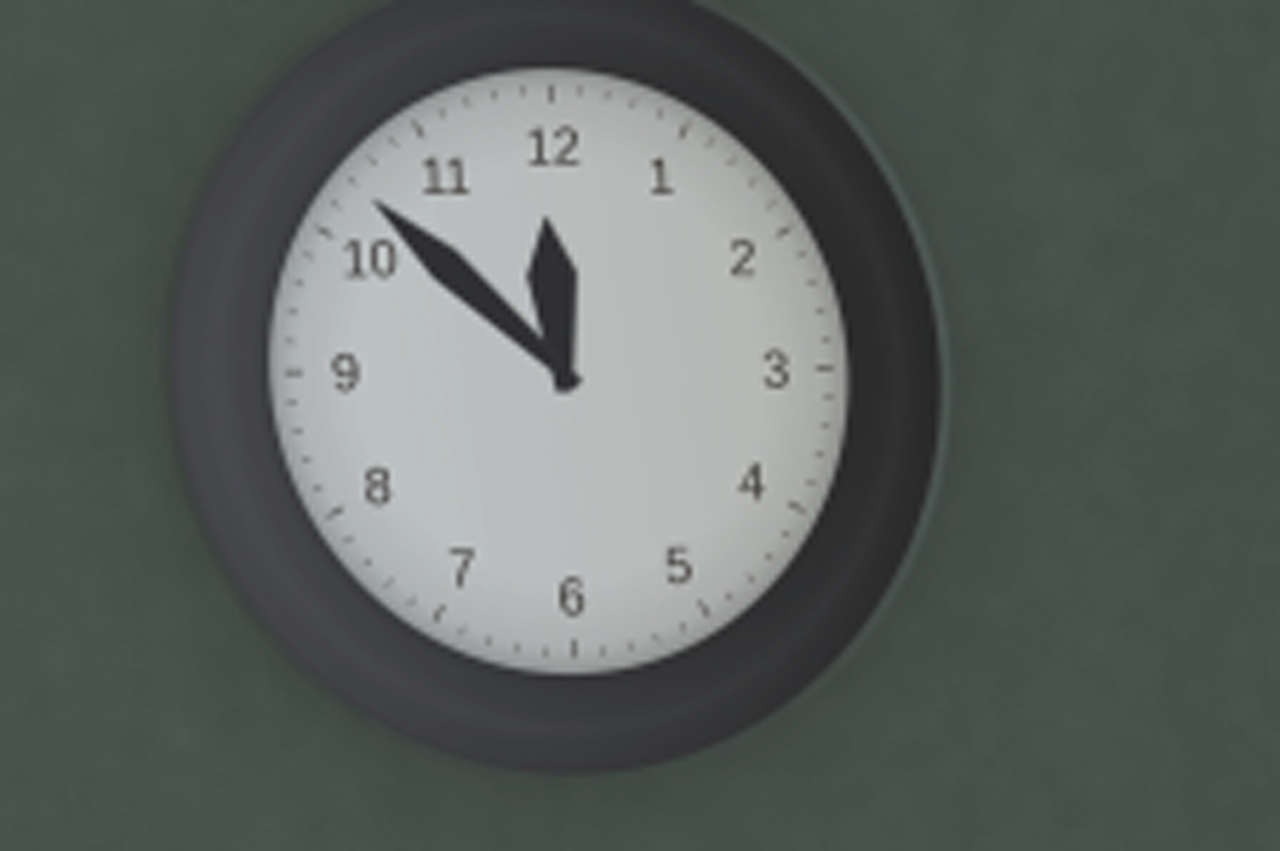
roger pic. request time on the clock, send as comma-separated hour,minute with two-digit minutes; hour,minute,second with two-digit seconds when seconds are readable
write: 11,52
